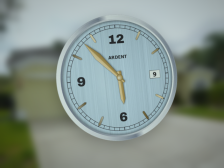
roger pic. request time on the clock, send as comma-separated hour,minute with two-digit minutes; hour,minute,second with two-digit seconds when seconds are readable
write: 5,53
